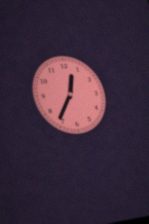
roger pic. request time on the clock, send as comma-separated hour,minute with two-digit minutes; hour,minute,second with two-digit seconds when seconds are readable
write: 12,36
